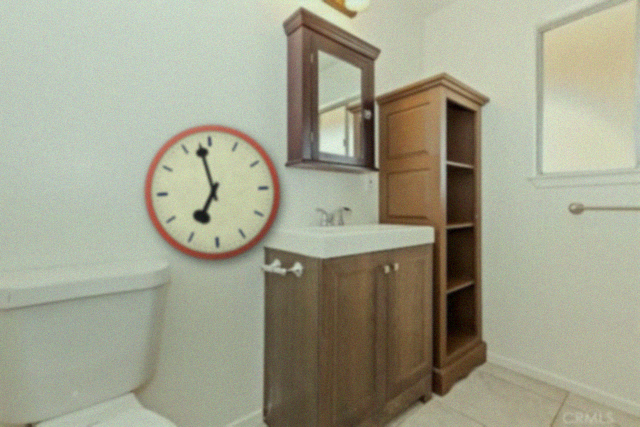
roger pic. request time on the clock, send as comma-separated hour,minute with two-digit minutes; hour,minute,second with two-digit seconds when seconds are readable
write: 6,58
